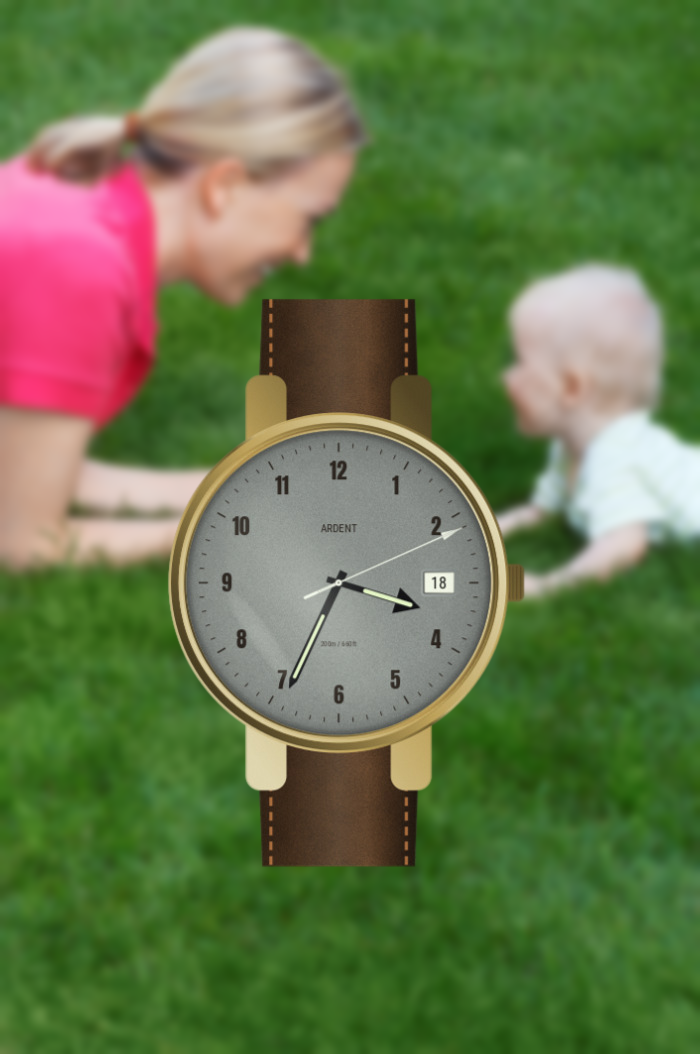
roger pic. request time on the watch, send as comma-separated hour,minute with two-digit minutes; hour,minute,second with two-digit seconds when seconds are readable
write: 3,34,11
